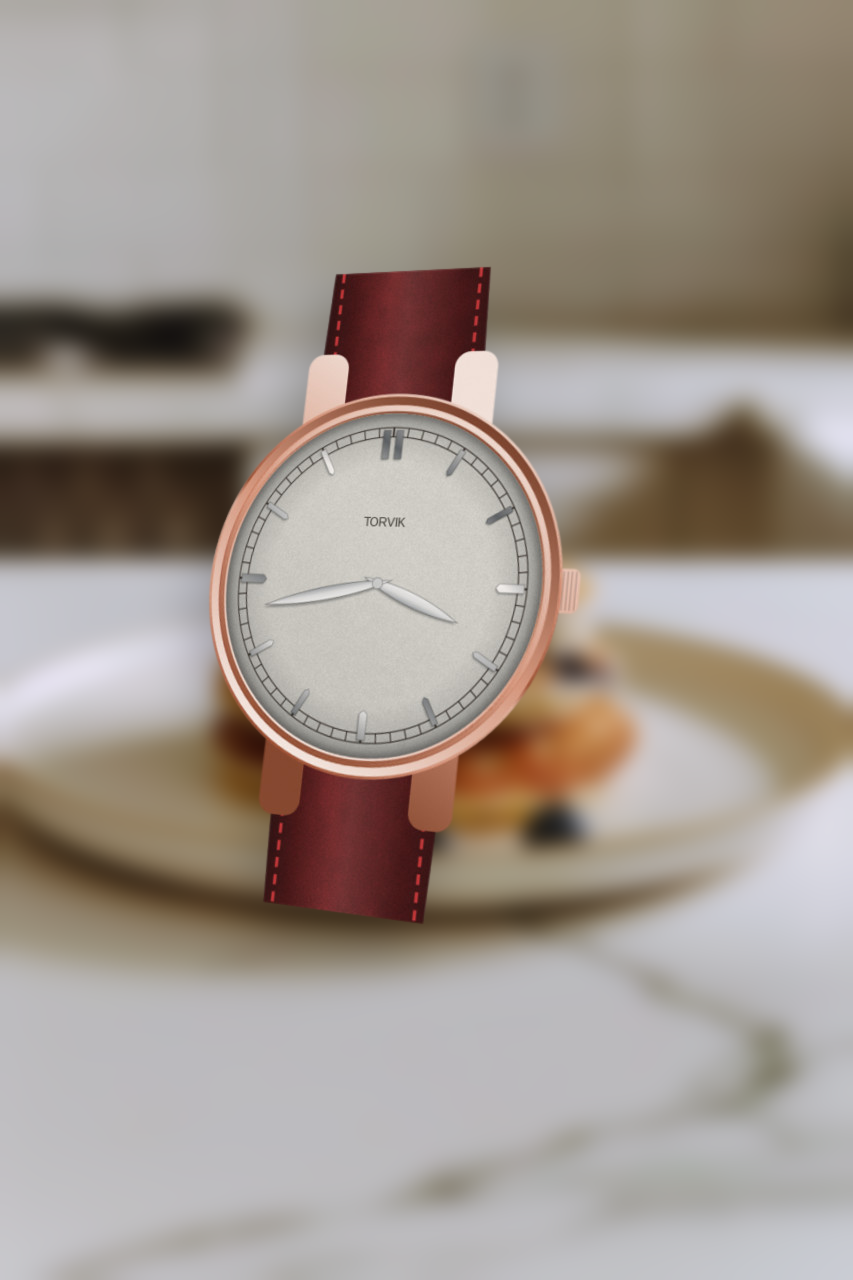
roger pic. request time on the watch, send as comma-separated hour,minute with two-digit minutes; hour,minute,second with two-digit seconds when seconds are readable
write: 3,43
